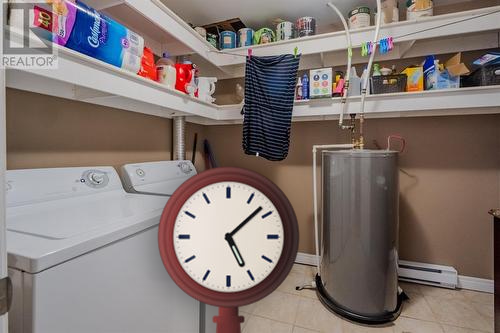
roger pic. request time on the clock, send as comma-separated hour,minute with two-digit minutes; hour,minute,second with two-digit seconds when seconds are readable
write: 5,08
